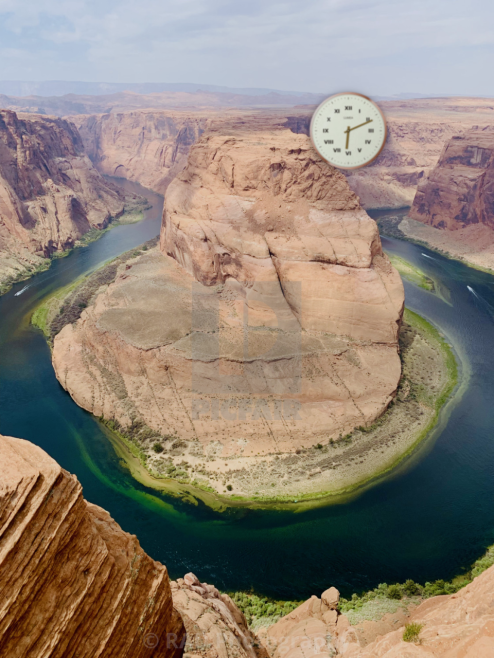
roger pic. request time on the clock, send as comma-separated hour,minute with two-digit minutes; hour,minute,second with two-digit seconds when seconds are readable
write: 6,11
